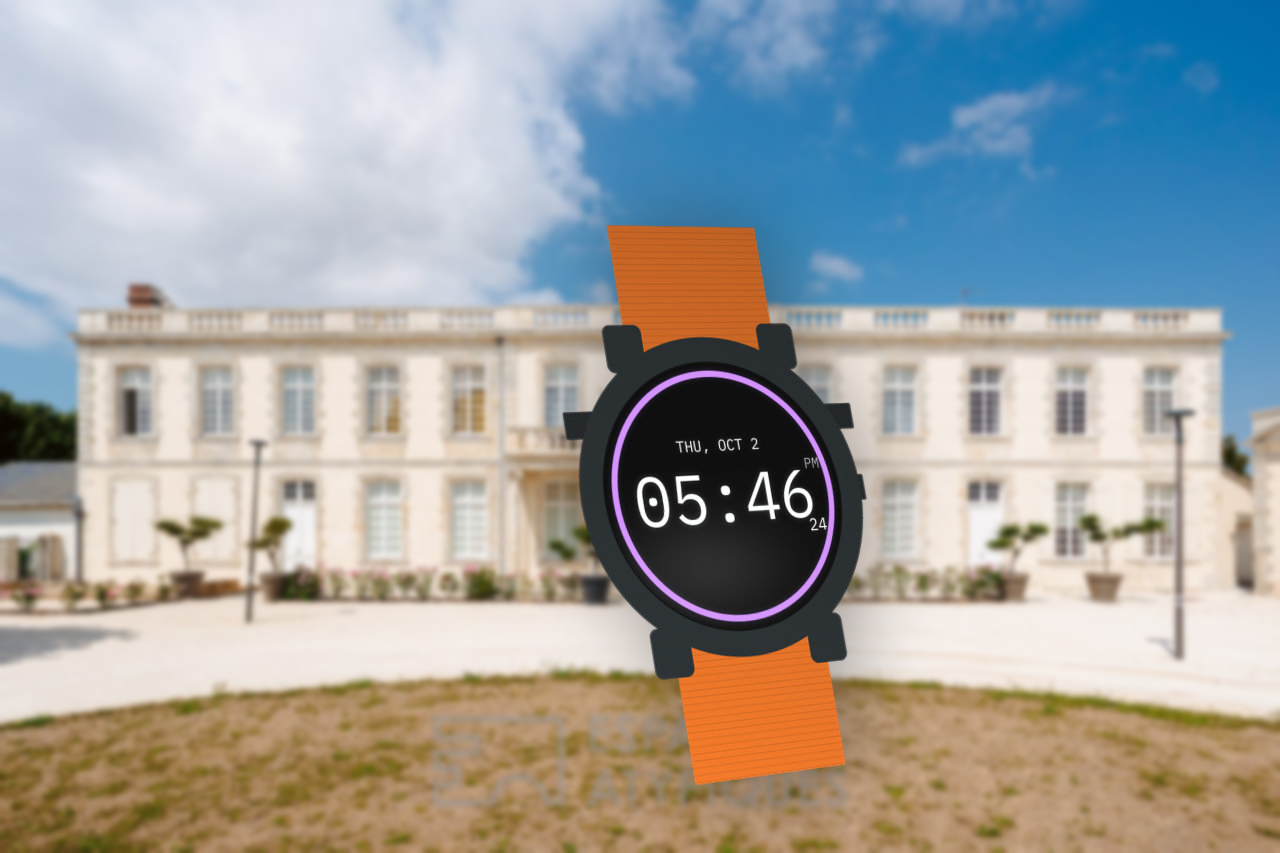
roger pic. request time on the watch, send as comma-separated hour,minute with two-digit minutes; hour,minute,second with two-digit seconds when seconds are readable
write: 5,46,24
